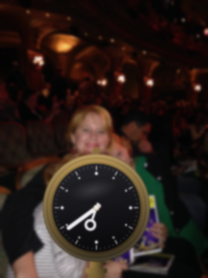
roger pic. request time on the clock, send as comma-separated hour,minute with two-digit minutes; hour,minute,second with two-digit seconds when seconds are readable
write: 6,39
